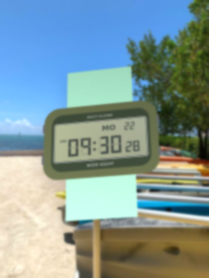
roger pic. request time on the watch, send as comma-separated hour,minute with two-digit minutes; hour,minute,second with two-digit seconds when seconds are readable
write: 9,30,28
